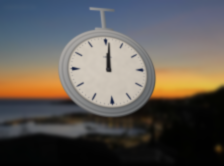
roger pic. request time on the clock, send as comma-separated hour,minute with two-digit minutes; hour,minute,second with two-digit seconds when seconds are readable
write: 12,01
